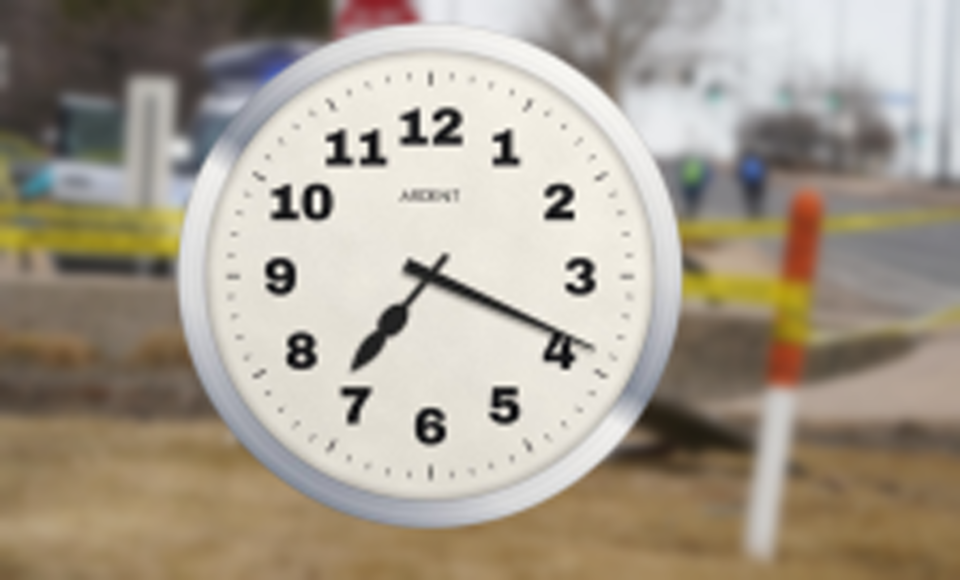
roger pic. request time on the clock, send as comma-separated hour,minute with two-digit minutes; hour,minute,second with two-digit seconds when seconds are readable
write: 7,19
